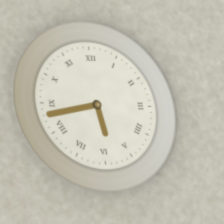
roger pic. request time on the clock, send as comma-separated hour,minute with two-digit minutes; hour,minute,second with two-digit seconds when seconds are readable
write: 5,43
